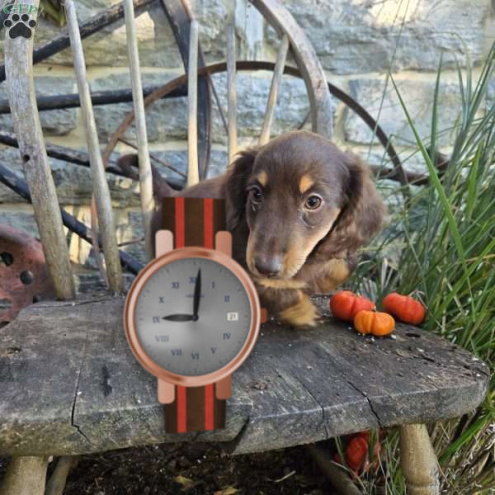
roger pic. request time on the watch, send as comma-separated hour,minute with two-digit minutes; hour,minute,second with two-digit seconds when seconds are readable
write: 9,01
